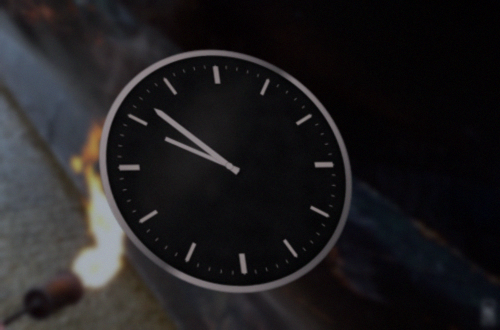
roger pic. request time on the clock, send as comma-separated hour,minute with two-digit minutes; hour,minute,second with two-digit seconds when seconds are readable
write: 9,52
